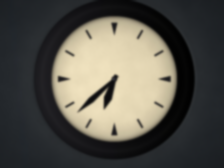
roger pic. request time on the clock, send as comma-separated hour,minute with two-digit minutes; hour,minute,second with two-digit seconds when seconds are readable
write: 6,38
